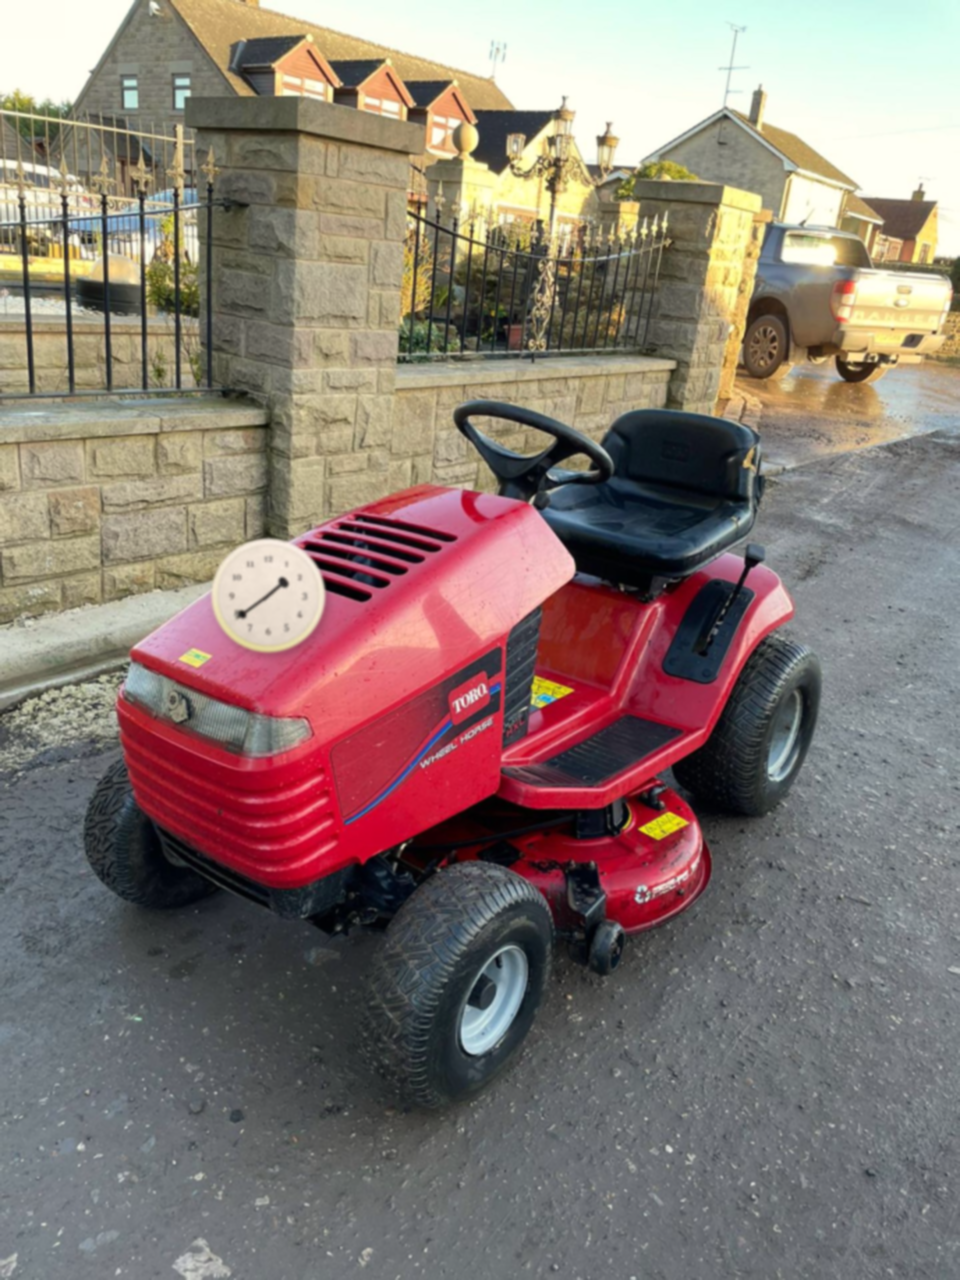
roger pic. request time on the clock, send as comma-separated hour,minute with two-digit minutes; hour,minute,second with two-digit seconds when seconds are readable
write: 1,39
